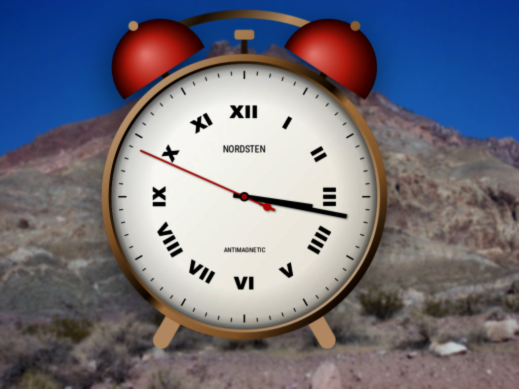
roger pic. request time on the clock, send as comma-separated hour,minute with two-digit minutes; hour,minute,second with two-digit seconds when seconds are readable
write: 3,16,49
